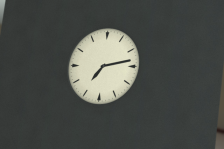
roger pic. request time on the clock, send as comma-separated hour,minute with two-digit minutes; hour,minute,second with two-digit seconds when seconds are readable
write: 7,13
